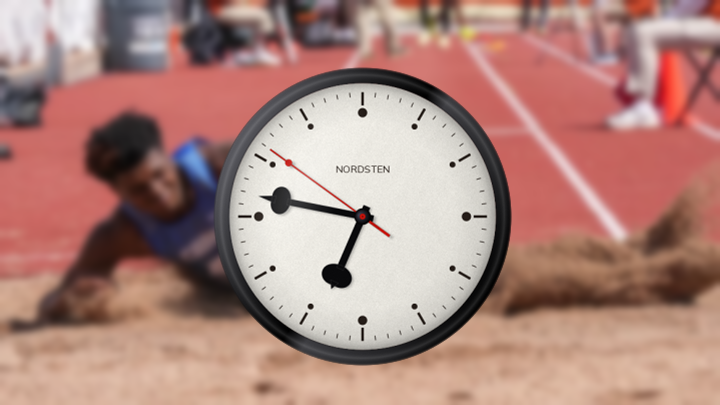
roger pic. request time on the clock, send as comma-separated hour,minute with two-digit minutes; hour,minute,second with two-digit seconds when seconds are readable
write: 6,46,51
